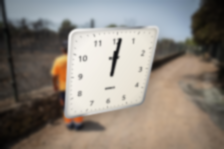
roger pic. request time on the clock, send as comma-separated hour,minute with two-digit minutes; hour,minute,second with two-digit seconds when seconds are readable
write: 12,01
